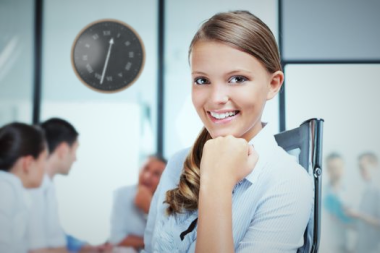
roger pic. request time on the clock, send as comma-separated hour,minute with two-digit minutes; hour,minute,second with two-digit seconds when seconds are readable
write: 12,33
